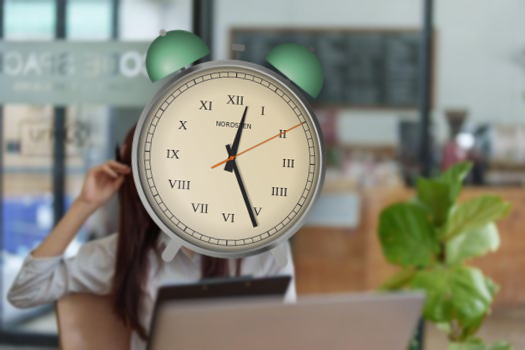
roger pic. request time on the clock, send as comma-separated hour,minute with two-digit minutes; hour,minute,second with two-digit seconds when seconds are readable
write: 12,26,10
